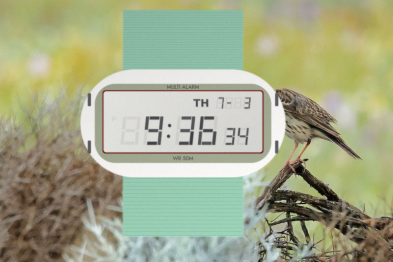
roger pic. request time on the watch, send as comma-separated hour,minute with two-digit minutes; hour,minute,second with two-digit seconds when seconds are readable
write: 9,36,34
